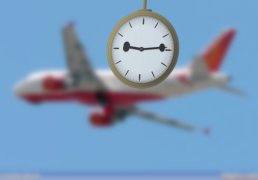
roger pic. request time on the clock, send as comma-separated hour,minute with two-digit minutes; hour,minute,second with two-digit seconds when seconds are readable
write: 9,14
